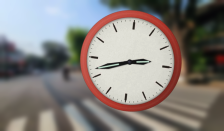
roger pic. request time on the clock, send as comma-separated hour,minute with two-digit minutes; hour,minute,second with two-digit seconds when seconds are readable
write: 2,42
